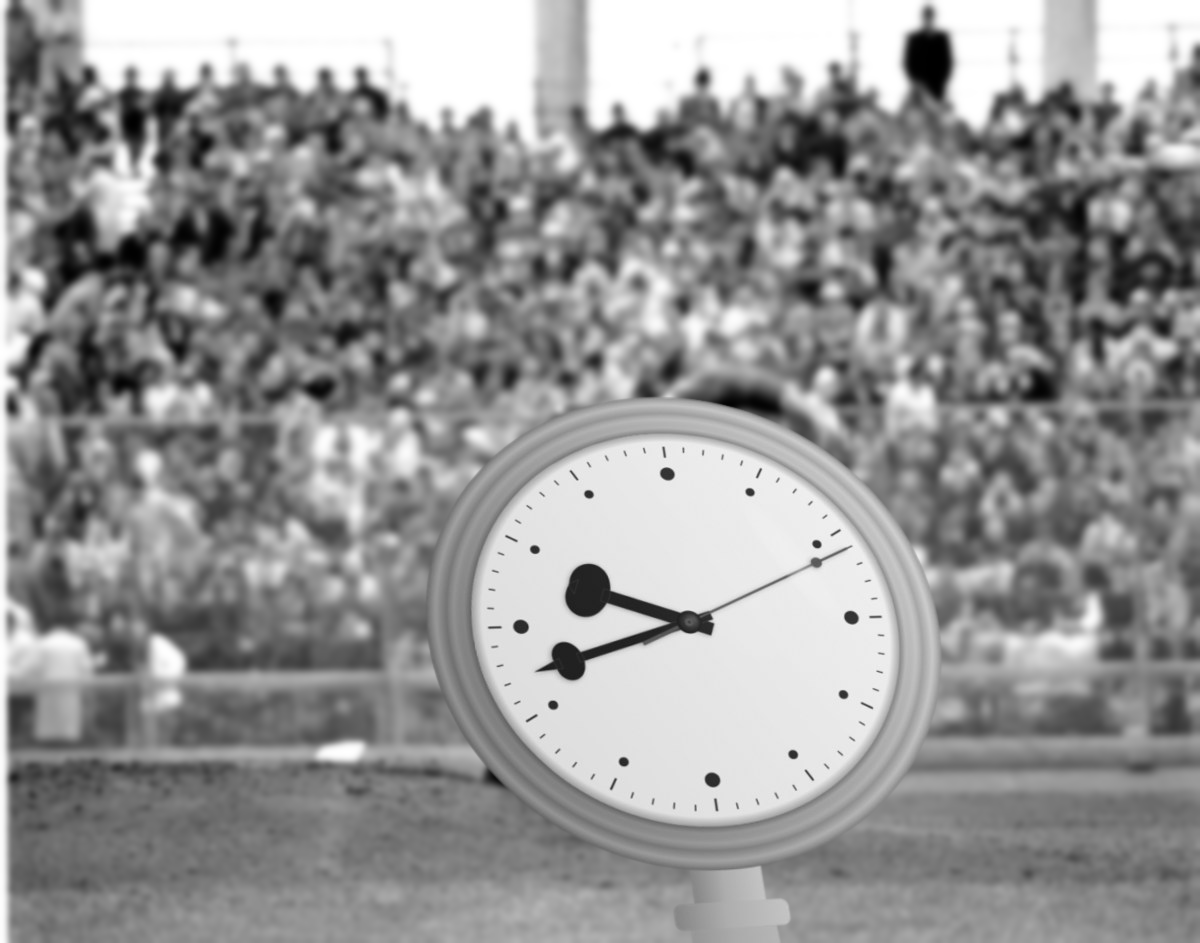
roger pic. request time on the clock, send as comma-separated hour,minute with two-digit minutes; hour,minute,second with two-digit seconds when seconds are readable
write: 9,42,11
